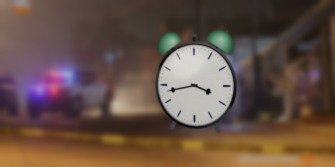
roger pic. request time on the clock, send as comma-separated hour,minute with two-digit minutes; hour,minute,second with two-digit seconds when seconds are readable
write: 3,43
